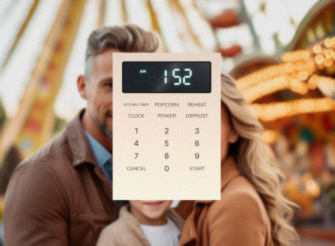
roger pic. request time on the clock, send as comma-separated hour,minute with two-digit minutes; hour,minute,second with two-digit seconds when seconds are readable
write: 1,52
